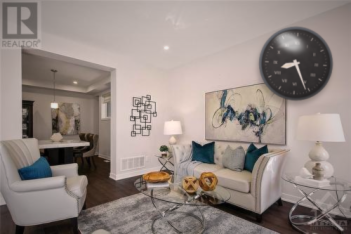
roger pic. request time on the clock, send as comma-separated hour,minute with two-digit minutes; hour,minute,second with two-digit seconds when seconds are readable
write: 8,26
